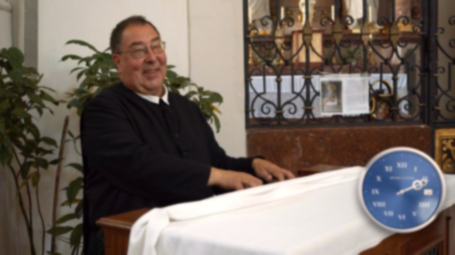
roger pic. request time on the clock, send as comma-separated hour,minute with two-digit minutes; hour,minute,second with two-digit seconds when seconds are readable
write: 2,11
